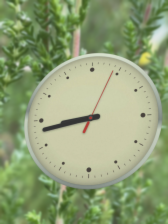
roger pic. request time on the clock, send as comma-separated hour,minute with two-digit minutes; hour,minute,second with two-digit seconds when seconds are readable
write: 8,43,04
